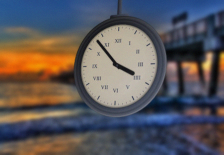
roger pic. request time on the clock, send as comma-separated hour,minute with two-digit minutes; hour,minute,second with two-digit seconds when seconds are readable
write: 3,53
